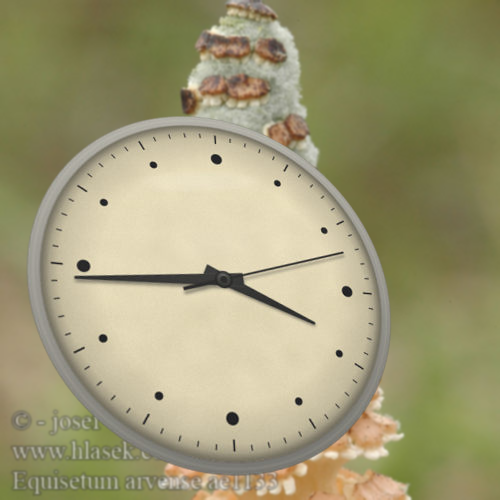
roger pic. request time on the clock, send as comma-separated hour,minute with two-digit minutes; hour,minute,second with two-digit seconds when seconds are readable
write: 3,44,12
